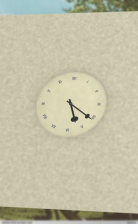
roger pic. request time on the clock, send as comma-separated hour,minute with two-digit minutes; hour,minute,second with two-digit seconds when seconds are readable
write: 5,21
